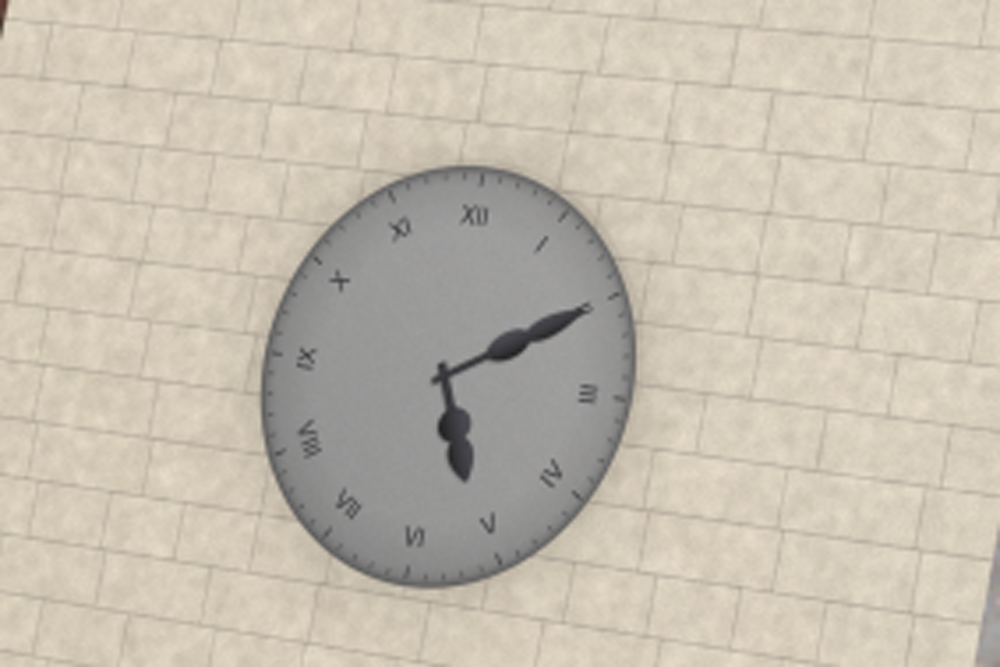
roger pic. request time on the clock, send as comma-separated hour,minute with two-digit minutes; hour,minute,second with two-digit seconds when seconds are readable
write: 5,10
